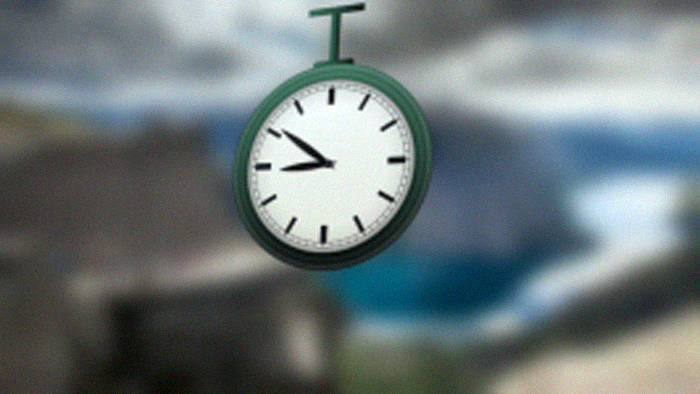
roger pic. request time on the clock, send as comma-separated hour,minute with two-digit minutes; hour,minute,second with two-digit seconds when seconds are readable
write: 8,51
